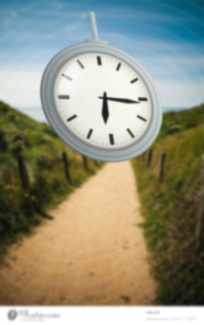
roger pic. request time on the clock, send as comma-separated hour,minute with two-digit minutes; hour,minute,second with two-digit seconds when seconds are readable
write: 6,16
